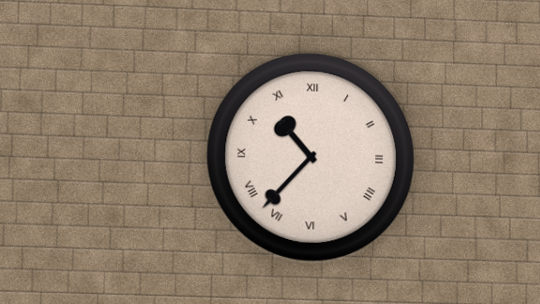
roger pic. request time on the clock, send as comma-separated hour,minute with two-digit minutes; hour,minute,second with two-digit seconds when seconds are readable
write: 10,37
